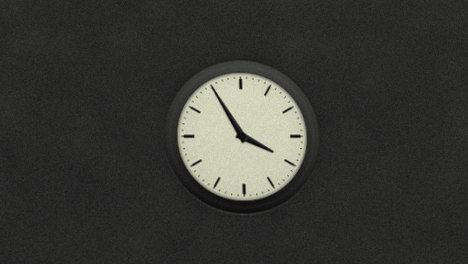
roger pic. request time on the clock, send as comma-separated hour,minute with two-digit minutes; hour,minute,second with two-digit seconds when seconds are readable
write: 3,55
